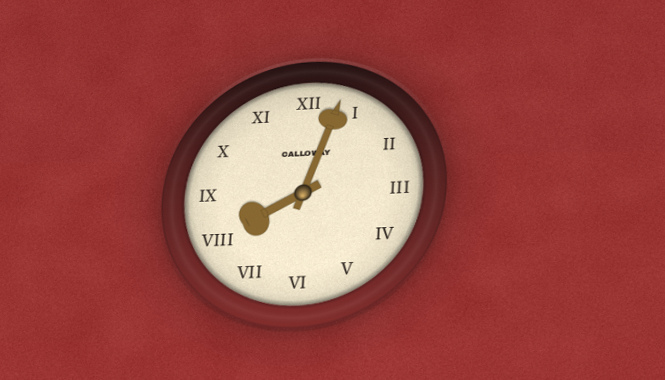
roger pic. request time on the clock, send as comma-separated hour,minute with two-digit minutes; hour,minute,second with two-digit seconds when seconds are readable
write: 8,03
